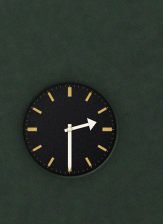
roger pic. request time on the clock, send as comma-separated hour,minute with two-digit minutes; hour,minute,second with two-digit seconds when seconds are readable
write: 2,30
